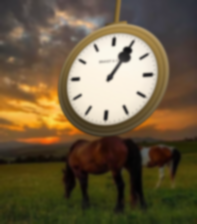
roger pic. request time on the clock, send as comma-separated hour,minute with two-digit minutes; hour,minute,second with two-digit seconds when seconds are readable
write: 1,05
